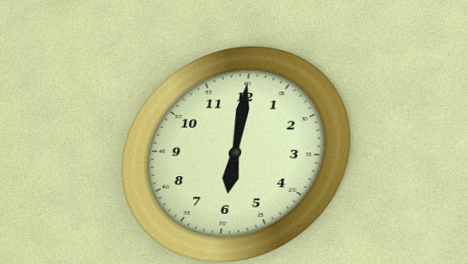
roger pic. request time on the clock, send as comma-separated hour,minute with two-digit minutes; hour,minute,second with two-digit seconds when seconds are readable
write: 6,00
